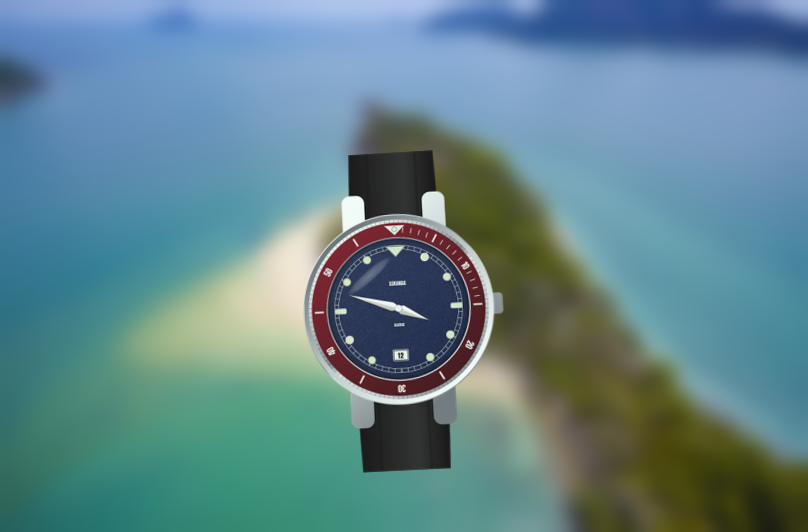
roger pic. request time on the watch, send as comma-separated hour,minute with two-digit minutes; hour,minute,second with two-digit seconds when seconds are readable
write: 3,48
